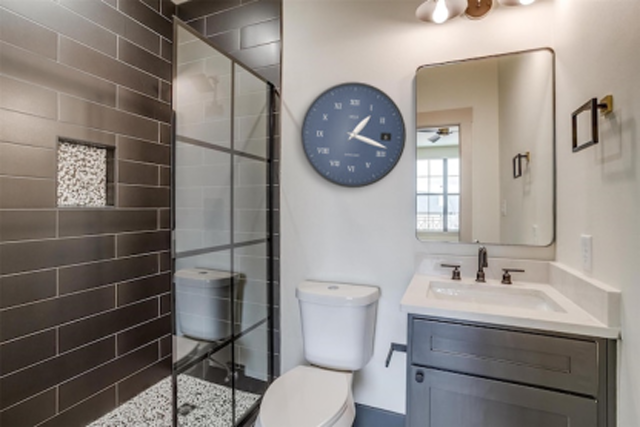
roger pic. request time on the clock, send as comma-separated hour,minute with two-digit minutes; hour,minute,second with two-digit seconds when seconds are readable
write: 1,18
